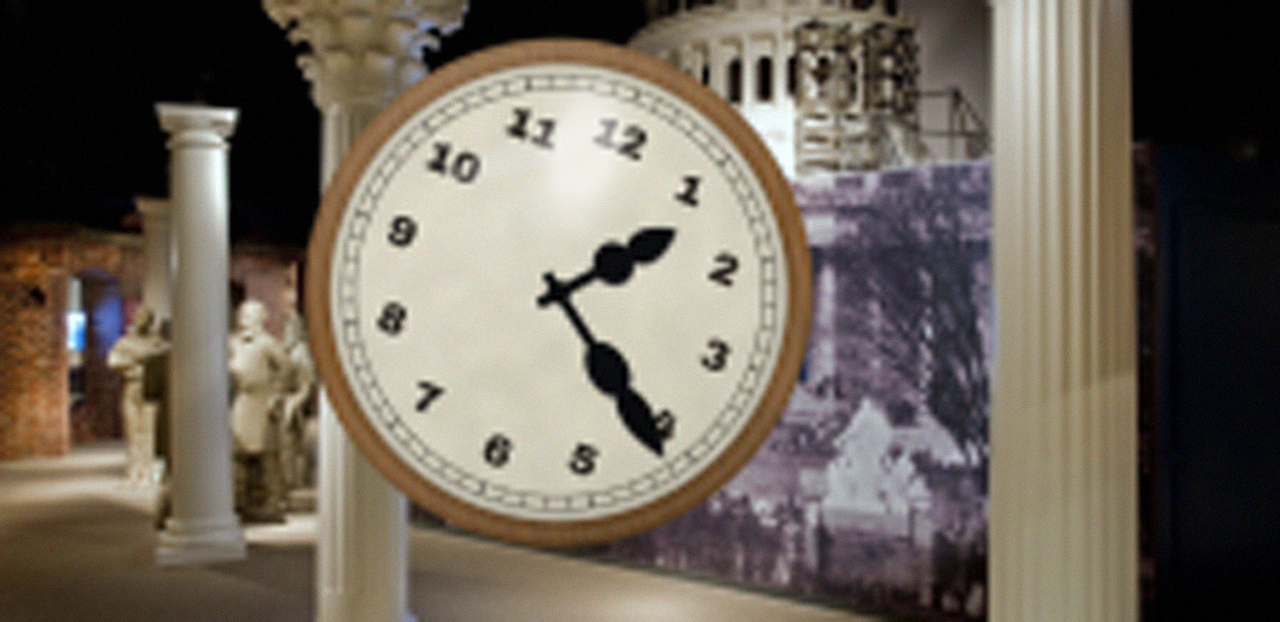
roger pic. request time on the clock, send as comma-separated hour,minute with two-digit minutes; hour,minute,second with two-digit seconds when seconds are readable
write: 1,21
